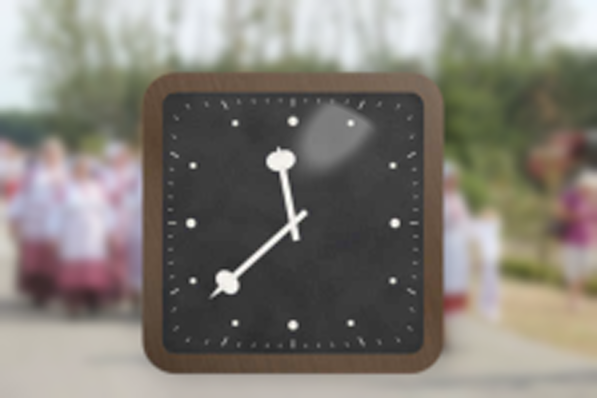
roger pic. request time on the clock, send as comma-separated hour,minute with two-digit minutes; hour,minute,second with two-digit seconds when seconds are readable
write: 11,38
